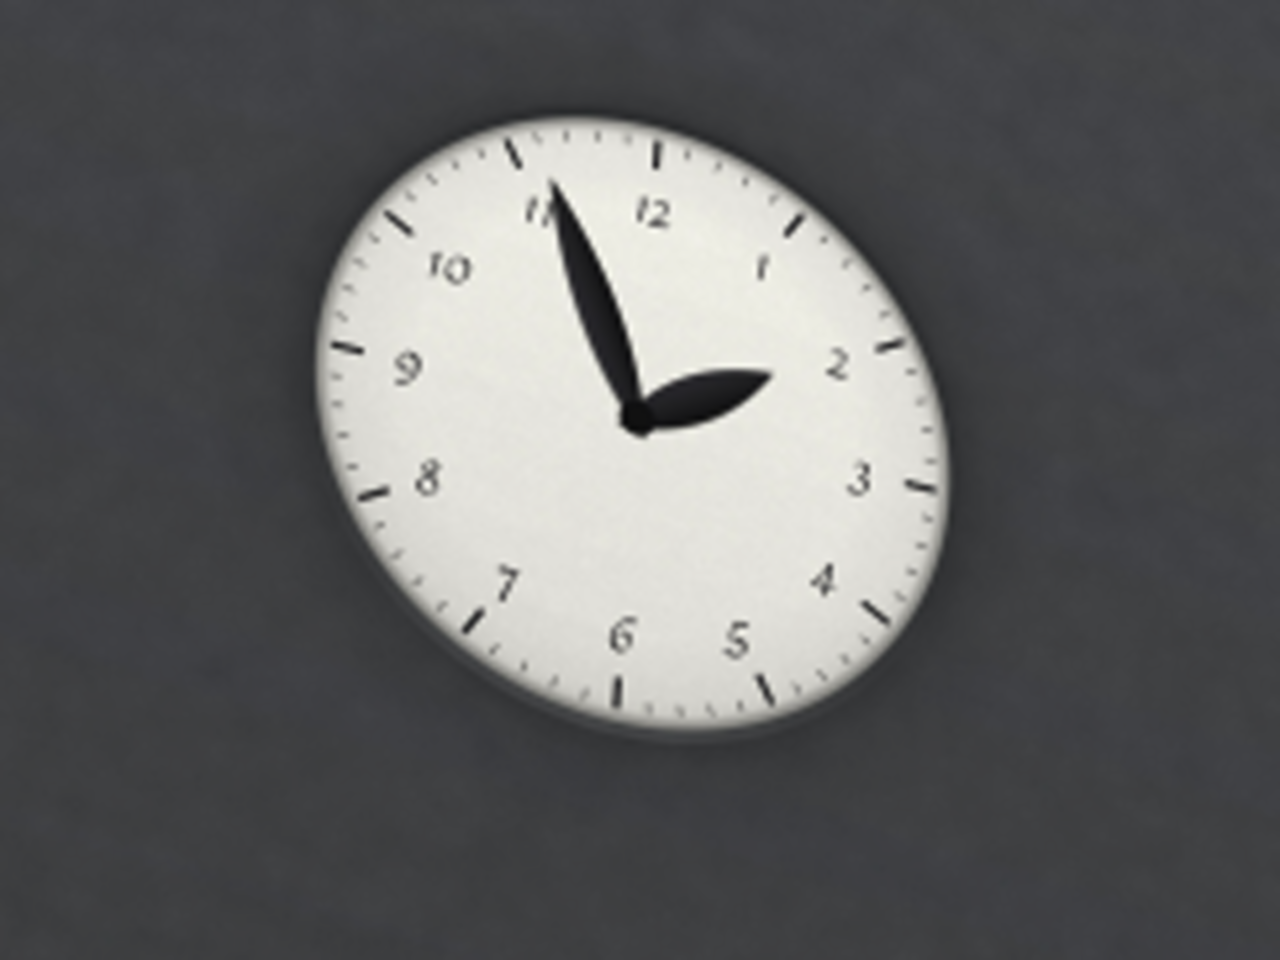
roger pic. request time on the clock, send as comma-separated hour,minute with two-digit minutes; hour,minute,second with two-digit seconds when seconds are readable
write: 1,56
